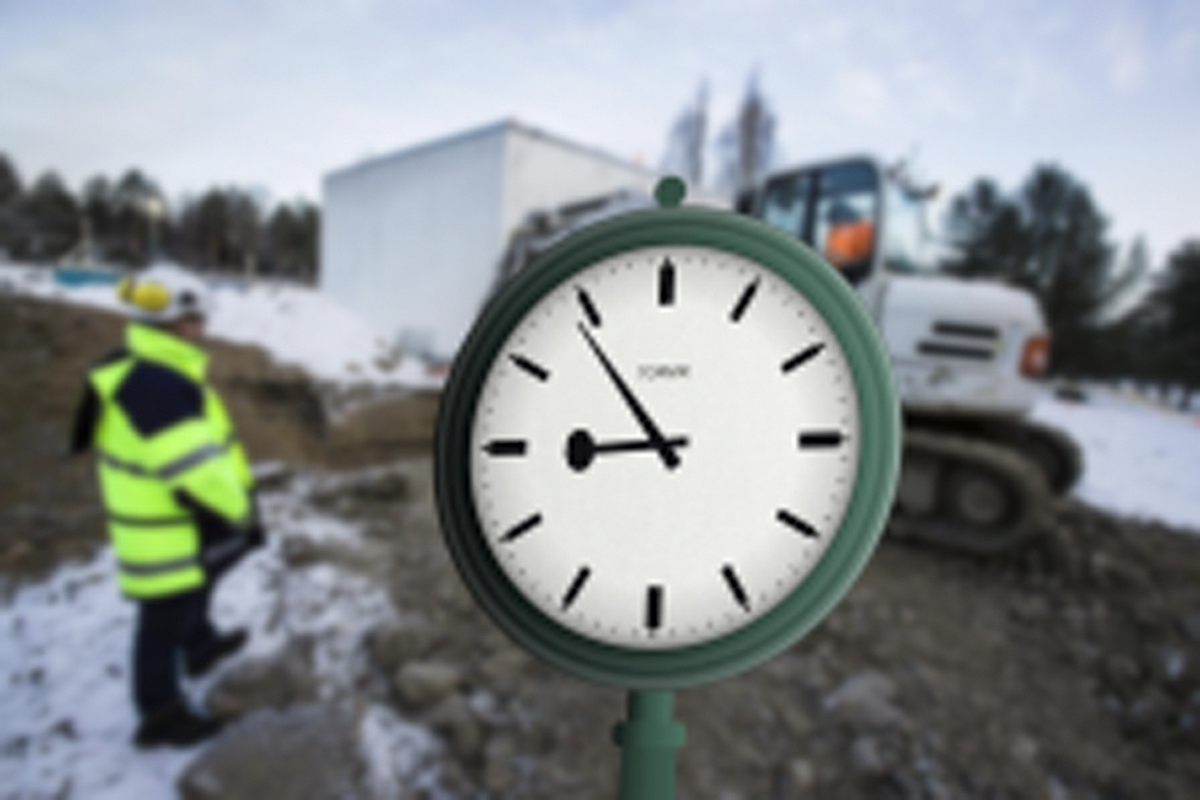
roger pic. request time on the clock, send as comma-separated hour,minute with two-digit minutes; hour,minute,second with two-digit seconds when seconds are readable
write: 8,54
